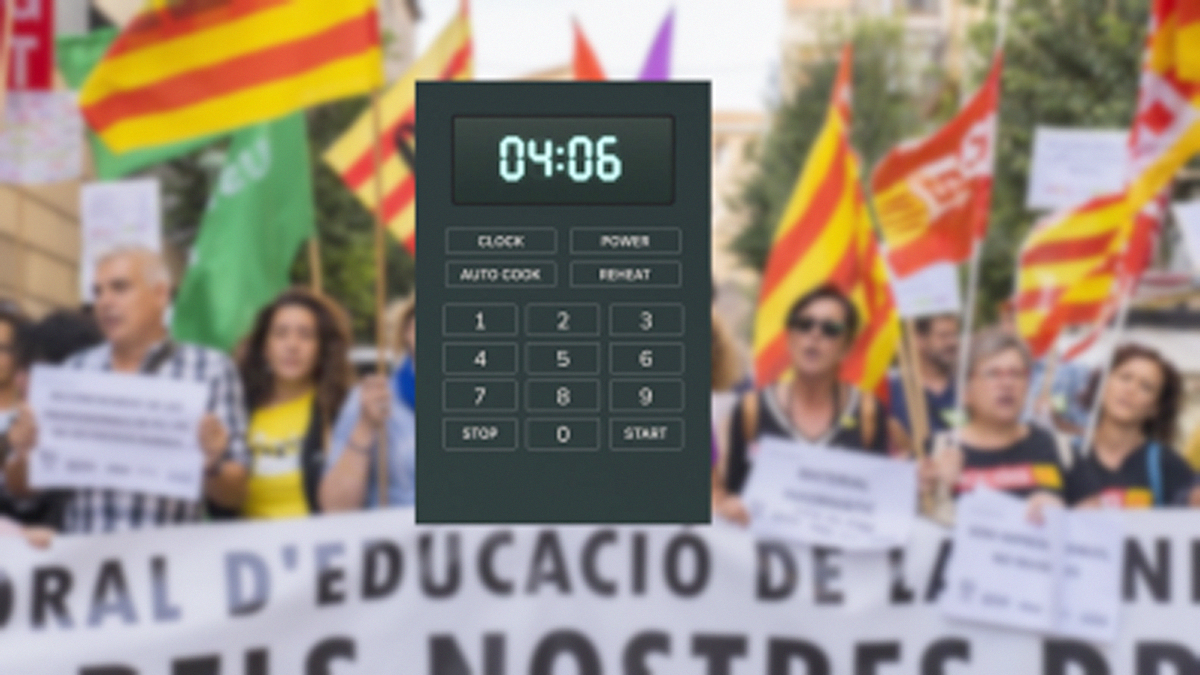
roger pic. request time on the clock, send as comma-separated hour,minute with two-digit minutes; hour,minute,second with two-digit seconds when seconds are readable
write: 4,06
